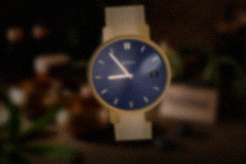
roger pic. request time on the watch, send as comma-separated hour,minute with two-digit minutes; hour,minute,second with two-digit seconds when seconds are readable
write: 8,54
